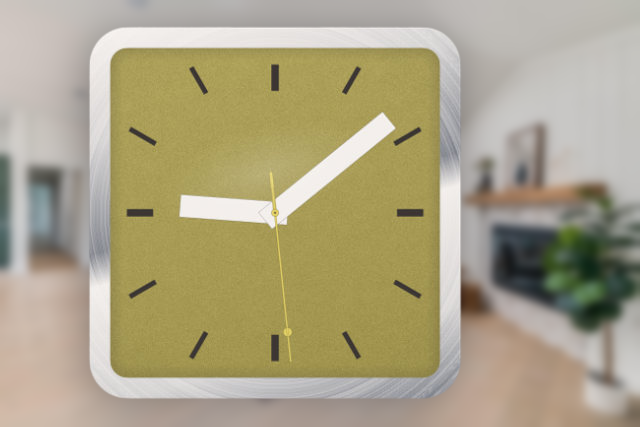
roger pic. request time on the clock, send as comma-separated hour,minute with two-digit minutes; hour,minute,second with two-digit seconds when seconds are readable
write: 9,08,29
